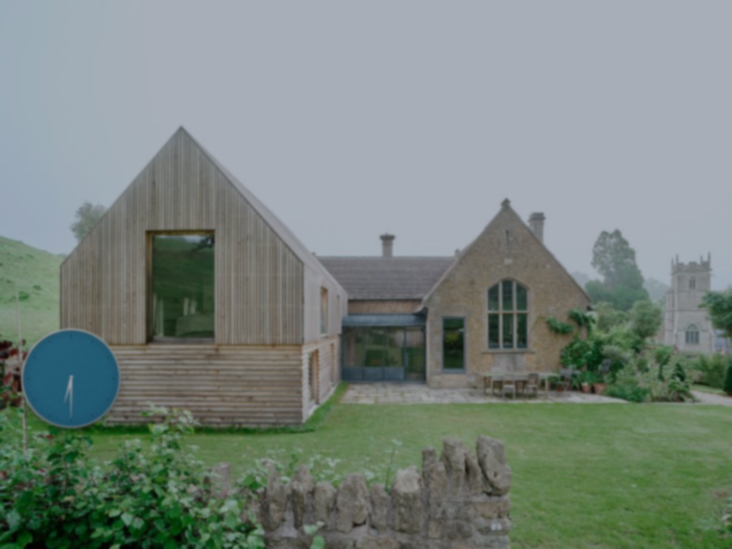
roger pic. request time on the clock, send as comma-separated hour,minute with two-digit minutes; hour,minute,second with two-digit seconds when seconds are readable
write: 6,30
